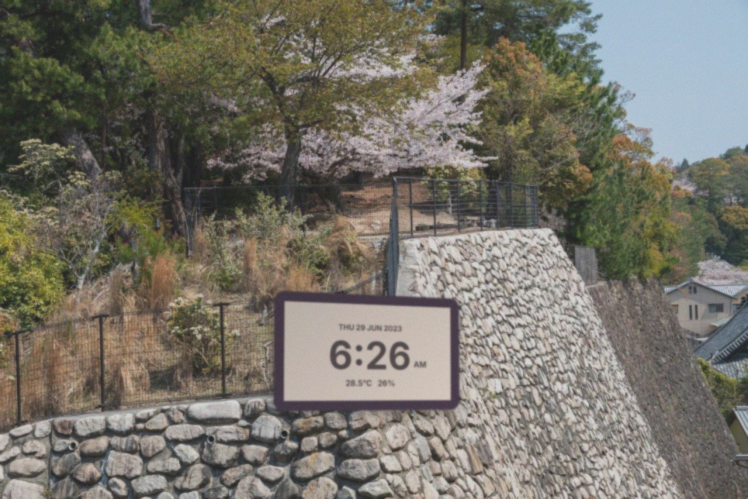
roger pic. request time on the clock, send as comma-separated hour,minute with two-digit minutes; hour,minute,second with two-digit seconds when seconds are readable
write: 6,26
